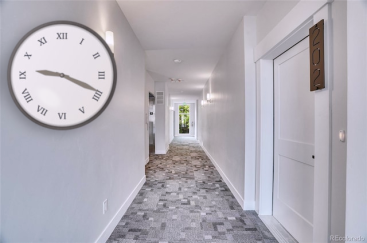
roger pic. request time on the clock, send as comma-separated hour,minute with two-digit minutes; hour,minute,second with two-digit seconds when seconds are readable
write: 9,19
